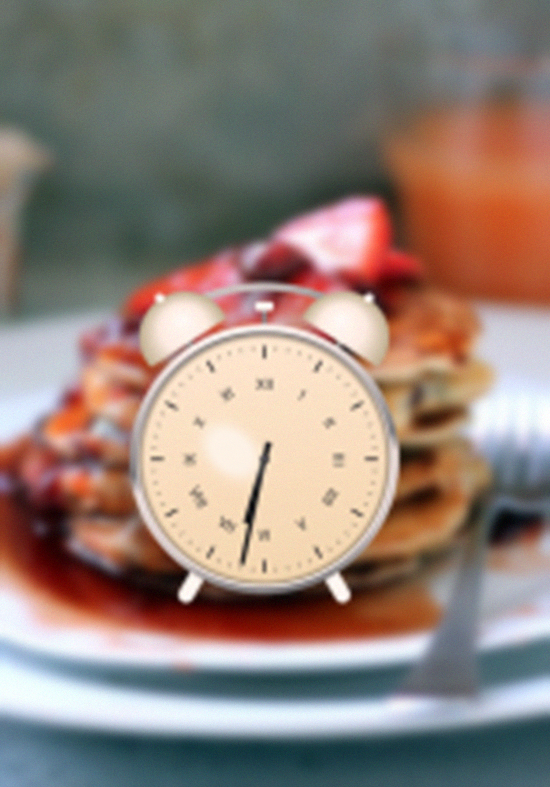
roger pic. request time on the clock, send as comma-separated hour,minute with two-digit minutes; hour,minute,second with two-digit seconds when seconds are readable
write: 6,32
